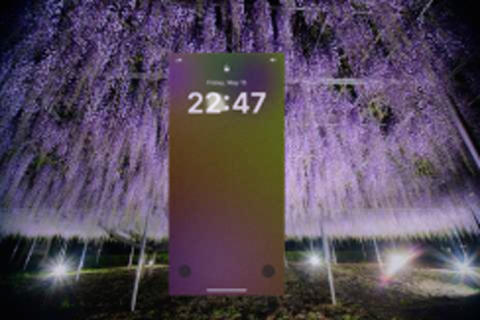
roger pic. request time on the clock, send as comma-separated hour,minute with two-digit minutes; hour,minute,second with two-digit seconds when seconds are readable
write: 22,47
